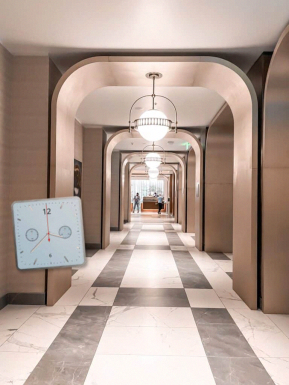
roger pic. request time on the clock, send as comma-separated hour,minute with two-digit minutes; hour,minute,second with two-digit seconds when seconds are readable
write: 3,38
